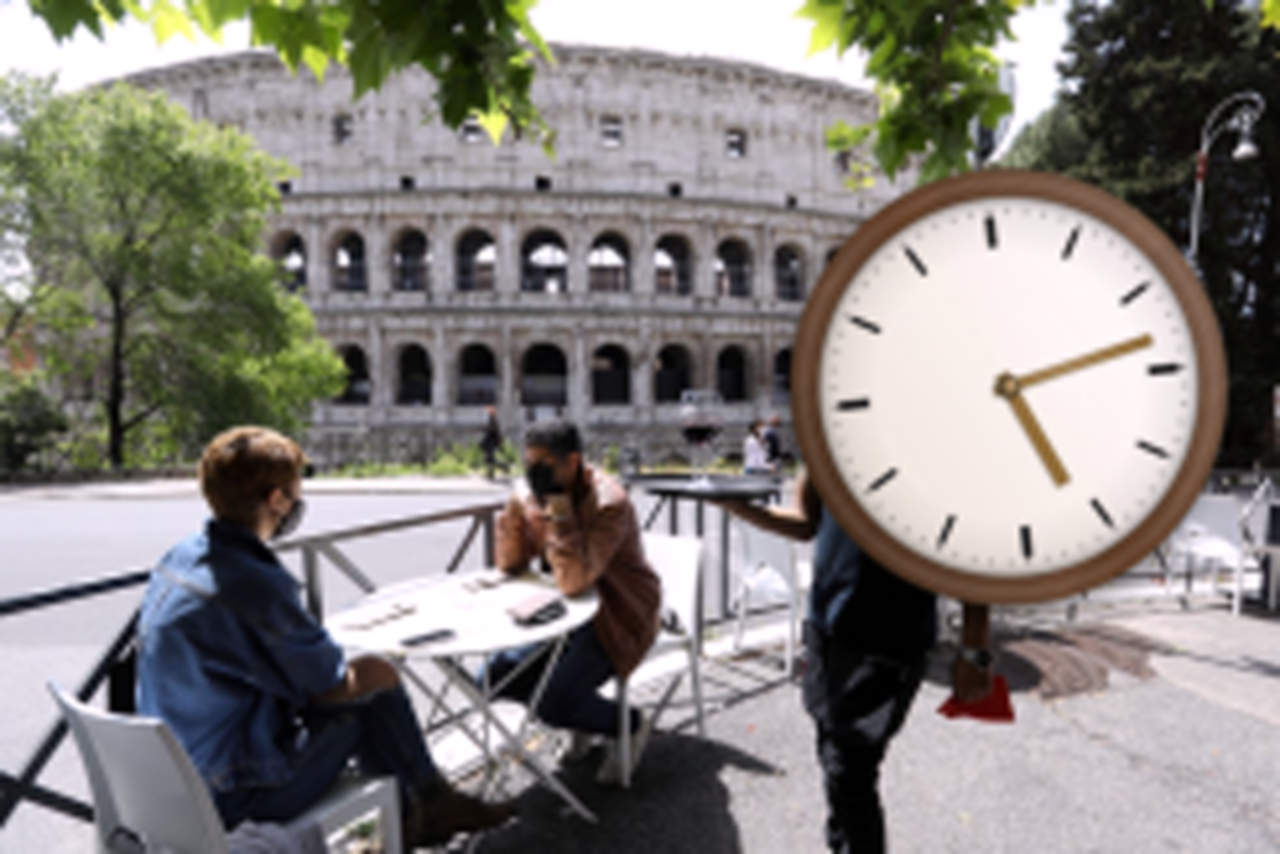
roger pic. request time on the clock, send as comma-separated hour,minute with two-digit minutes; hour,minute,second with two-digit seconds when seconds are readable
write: 5,13
